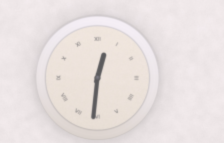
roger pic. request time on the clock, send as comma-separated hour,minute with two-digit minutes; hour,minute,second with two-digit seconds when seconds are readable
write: 12,31
